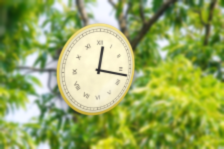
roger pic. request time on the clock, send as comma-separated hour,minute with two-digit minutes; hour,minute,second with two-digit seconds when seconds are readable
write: 12,17
